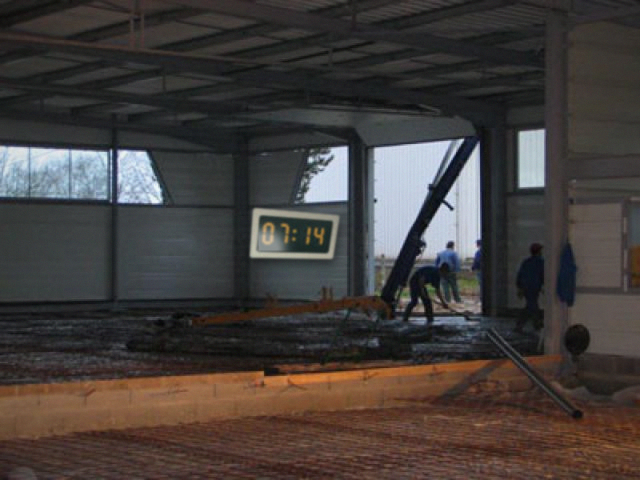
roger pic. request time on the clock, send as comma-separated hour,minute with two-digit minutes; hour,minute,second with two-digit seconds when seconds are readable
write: 7,14
